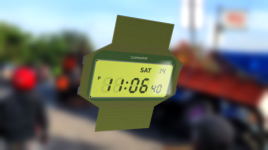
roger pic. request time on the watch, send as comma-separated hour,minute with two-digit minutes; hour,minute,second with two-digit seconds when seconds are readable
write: 11,06,40
